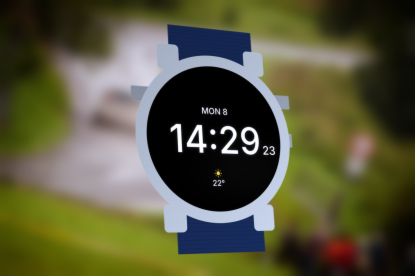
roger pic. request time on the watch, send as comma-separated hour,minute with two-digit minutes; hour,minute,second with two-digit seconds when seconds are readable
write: 14,29,23
